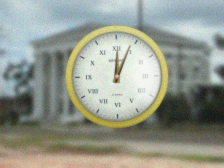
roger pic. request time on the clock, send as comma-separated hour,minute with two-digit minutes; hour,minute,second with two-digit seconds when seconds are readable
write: 12,04
